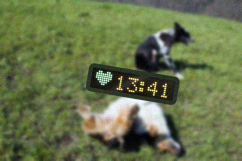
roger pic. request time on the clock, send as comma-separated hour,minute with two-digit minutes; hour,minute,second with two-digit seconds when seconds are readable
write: 13,41
